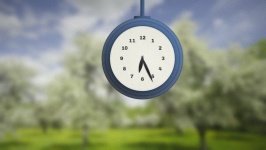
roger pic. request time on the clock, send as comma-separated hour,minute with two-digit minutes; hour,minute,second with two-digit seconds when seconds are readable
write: 6,26
